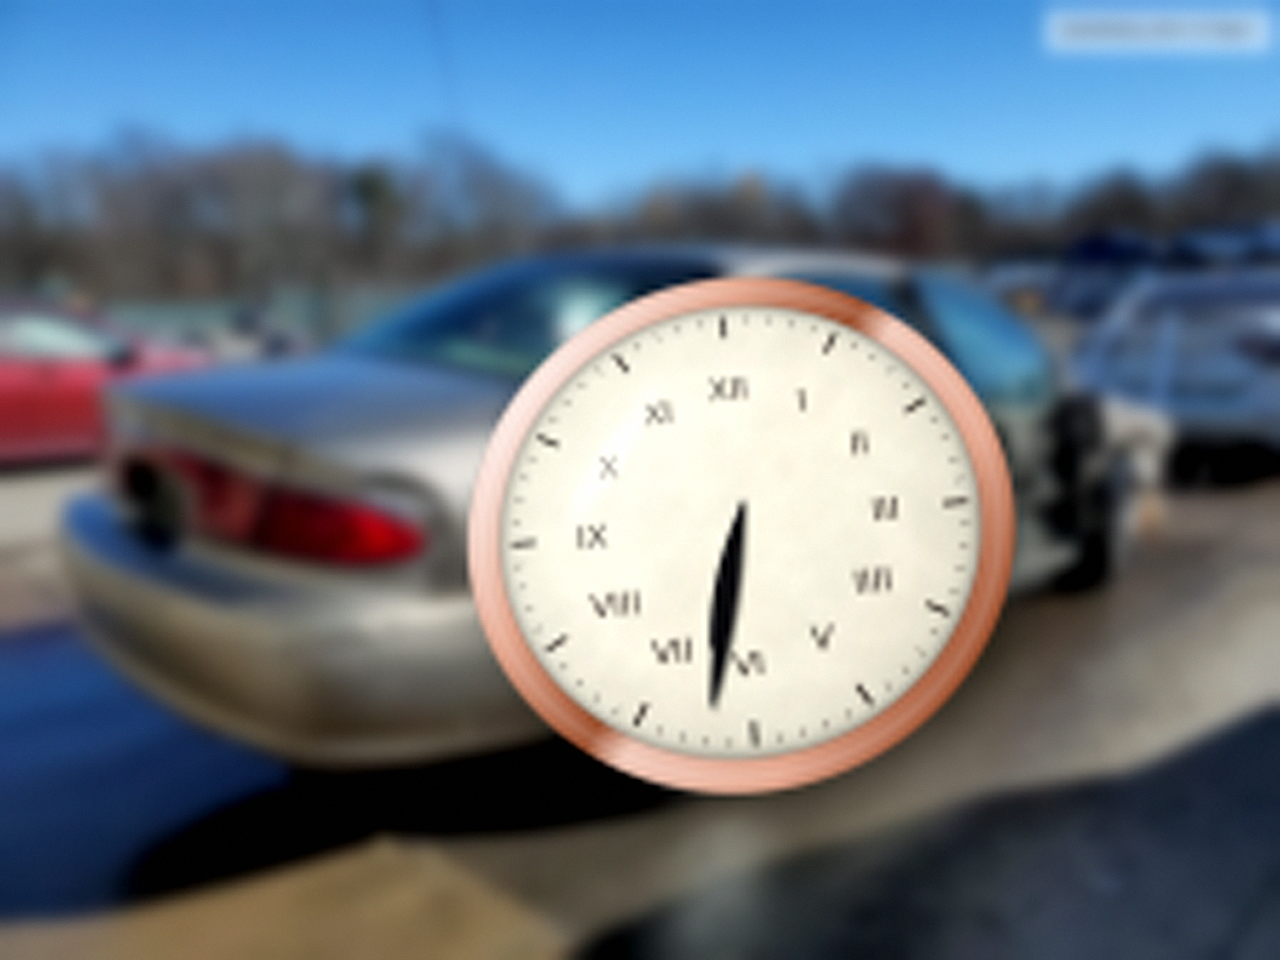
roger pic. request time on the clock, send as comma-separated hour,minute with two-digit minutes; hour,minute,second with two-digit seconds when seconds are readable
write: 6,32
